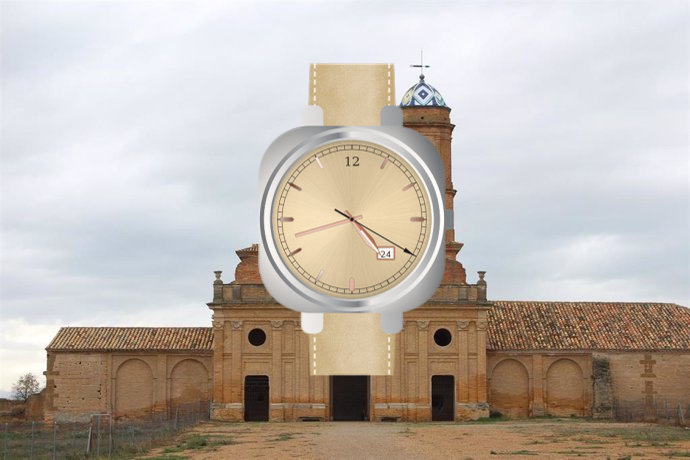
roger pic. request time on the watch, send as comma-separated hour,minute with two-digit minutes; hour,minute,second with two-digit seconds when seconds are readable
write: 4,42,20
